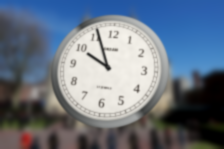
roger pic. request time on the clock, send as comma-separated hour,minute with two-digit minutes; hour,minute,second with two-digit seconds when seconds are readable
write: 9,56
